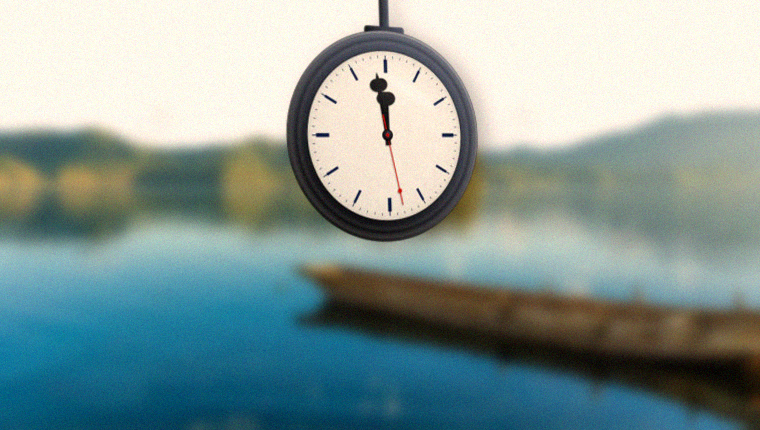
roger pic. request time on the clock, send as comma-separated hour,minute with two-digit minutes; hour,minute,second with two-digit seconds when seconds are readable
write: 11,58,28
